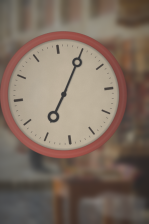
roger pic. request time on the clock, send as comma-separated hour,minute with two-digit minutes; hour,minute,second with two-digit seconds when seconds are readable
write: 7,05
